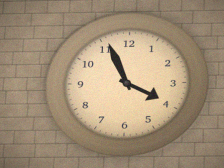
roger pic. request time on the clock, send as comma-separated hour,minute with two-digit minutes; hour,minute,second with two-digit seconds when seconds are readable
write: 3,56
